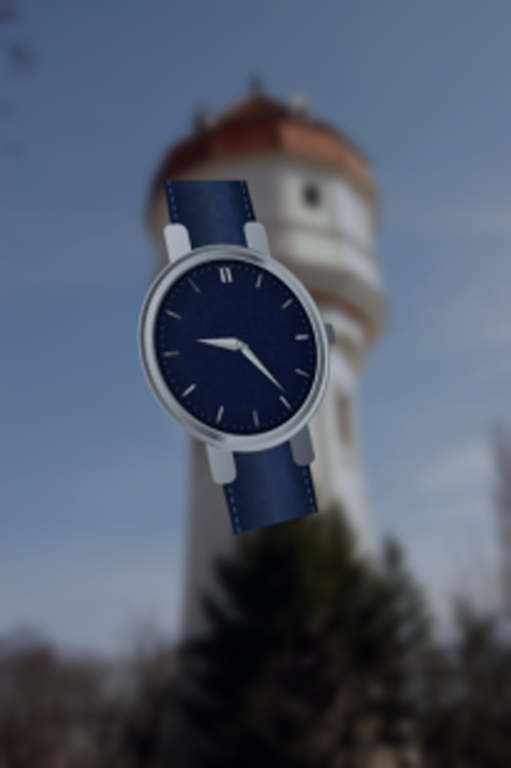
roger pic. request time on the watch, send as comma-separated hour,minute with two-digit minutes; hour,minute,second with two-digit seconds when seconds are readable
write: 9,24
